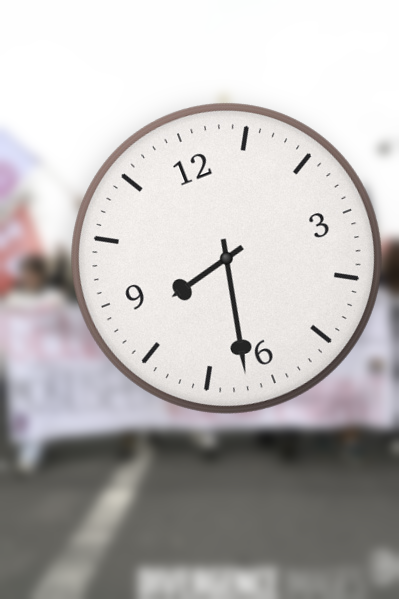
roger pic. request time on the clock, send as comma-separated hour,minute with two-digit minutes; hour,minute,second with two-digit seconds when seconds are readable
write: 8,32
